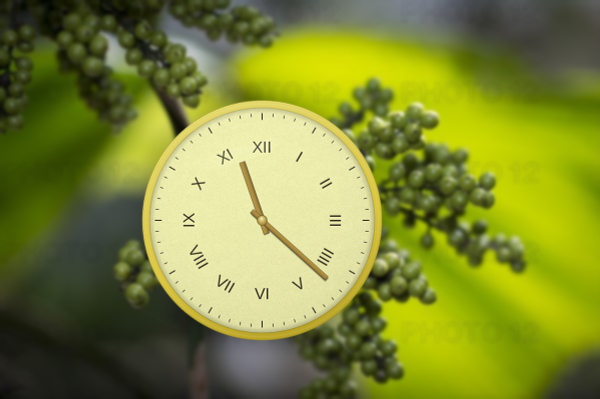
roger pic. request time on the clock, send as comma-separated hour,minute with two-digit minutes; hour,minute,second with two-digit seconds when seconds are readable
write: 11,22
